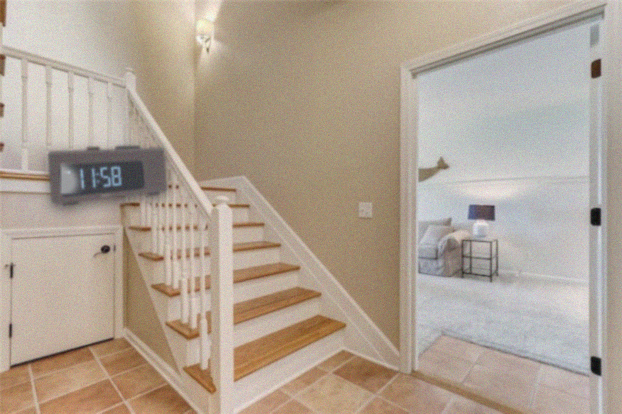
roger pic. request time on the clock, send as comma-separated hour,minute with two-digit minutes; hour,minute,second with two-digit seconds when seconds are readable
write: 11,58
